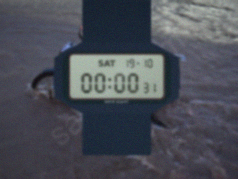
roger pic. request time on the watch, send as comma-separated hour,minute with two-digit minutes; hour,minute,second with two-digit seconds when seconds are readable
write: 0,00
